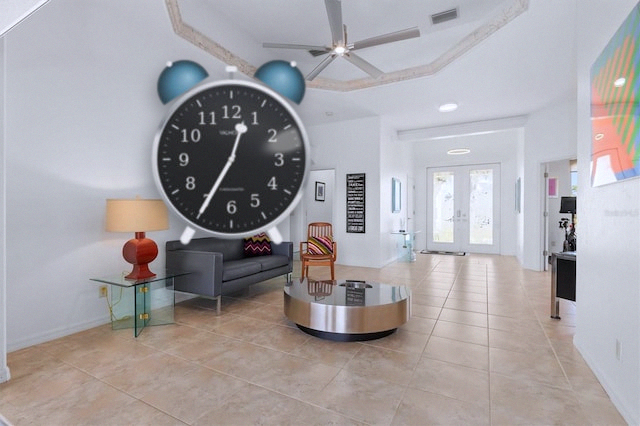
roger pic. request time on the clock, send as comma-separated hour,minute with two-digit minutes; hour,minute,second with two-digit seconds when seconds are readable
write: 12,35
